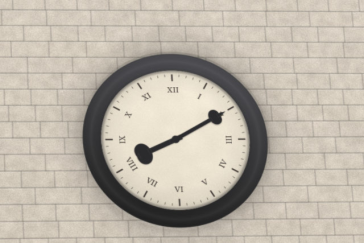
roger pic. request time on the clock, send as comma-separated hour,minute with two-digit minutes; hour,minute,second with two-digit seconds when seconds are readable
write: 8,10
